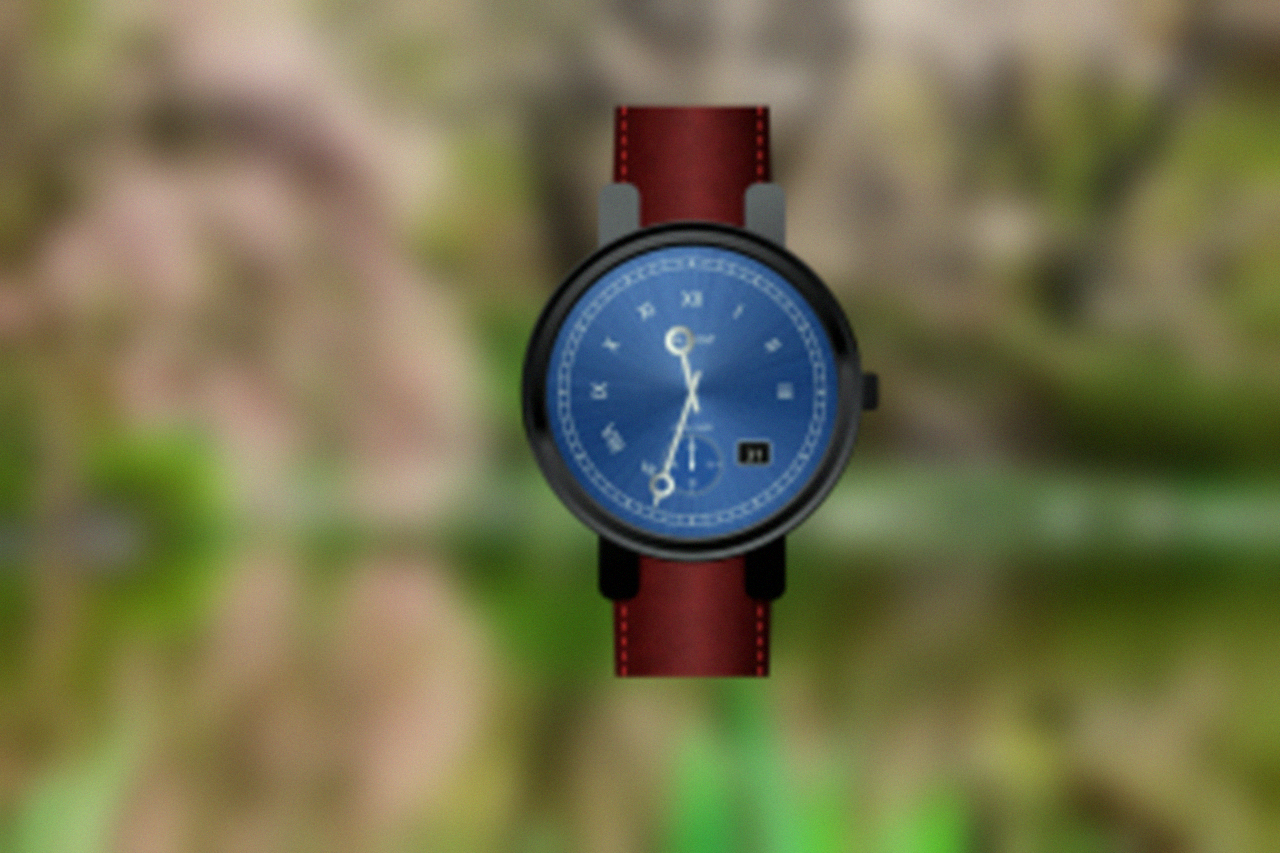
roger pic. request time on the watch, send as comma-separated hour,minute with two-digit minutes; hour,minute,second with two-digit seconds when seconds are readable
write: 11,33
